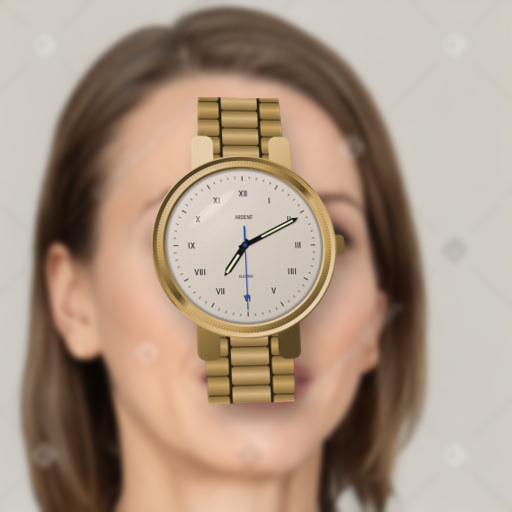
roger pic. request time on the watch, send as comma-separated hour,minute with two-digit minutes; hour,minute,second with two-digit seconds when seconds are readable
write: 7,10,30
